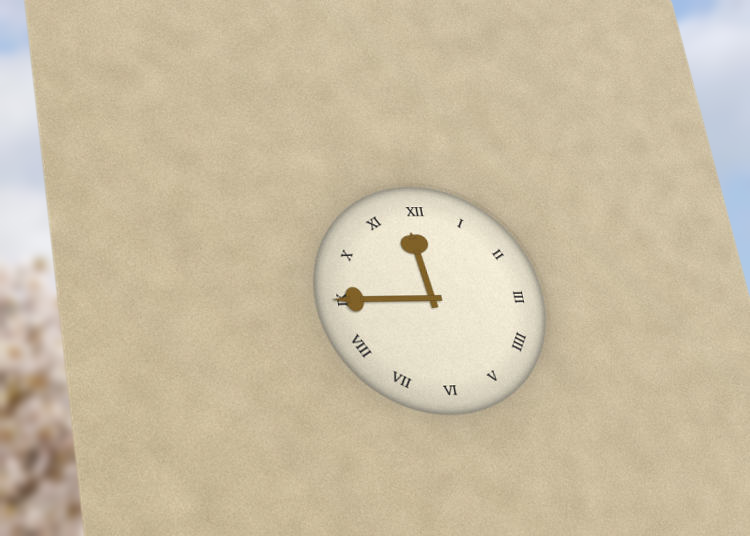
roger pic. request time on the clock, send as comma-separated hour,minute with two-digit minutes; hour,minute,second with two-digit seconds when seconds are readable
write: 11,45
